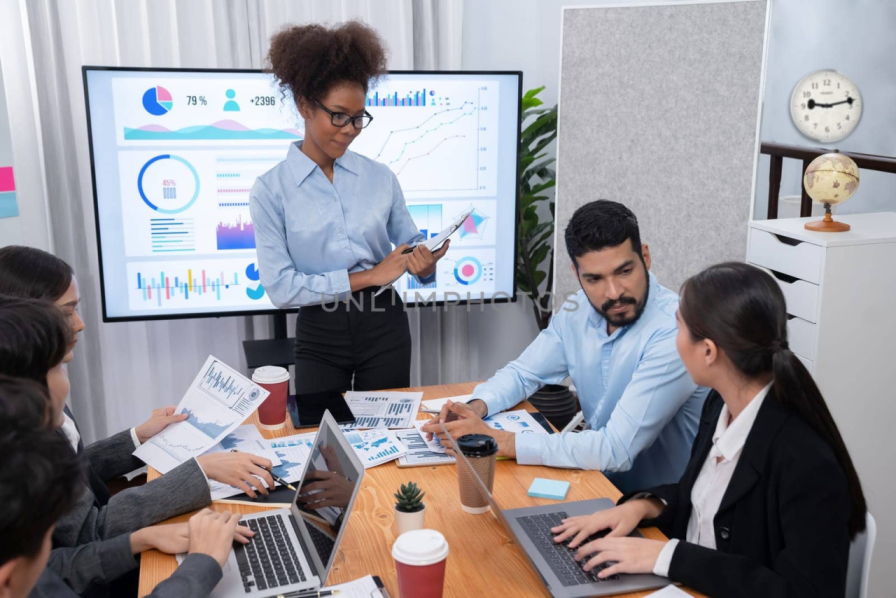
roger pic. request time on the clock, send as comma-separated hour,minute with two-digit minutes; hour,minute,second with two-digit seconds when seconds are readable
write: 9,13
